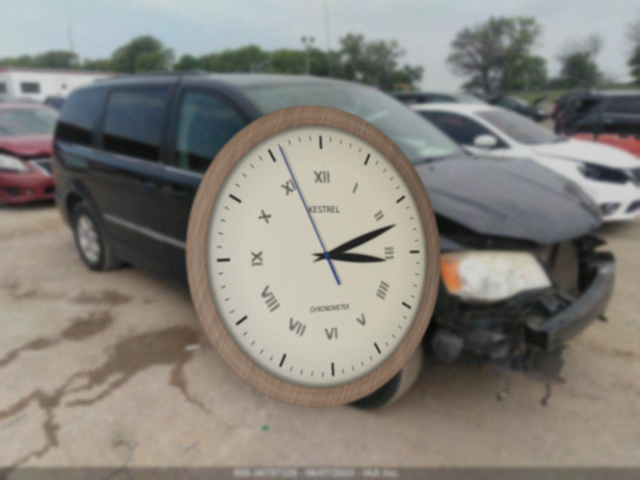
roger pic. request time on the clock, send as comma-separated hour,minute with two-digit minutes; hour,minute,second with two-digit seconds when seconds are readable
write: 3,11,56
